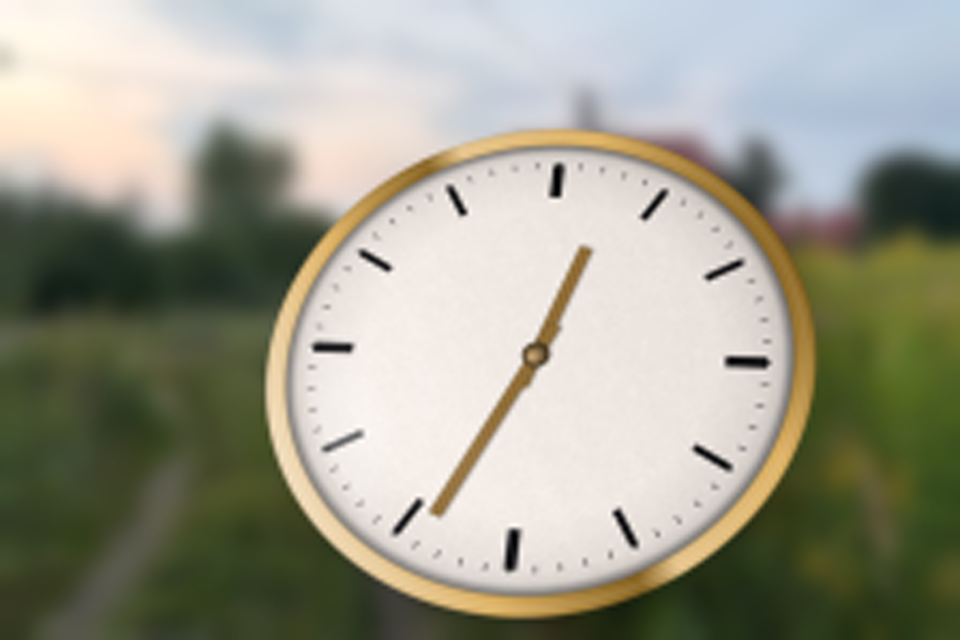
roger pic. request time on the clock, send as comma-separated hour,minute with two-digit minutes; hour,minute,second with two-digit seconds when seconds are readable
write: 12,34
